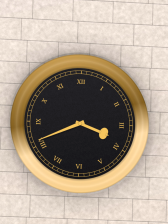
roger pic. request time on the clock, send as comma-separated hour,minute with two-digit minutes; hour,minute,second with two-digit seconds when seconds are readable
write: 3,41
